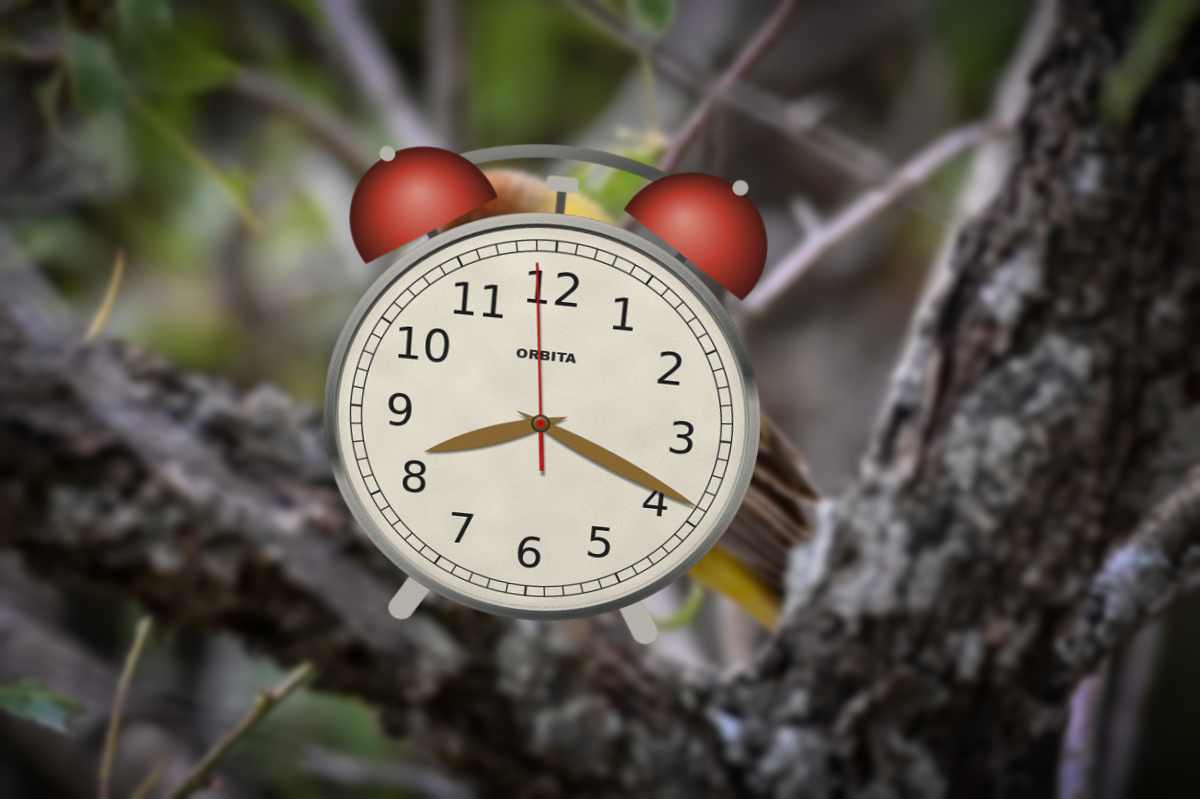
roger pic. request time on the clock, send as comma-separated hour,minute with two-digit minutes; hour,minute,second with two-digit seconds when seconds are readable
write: 8,18,59
